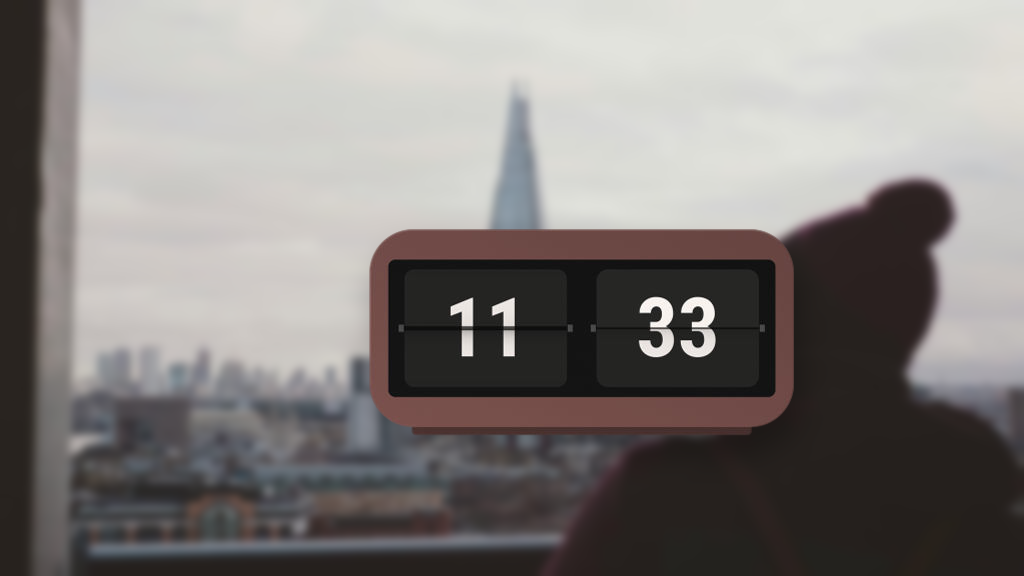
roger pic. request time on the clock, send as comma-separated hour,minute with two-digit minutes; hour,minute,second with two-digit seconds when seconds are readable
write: 11,33
